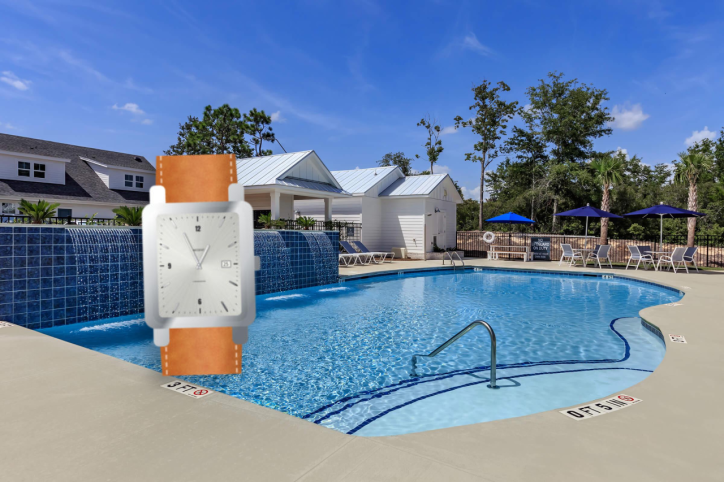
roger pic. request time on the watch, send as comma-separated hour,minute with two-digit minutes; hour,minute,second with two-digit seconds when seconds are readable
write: 12,56
